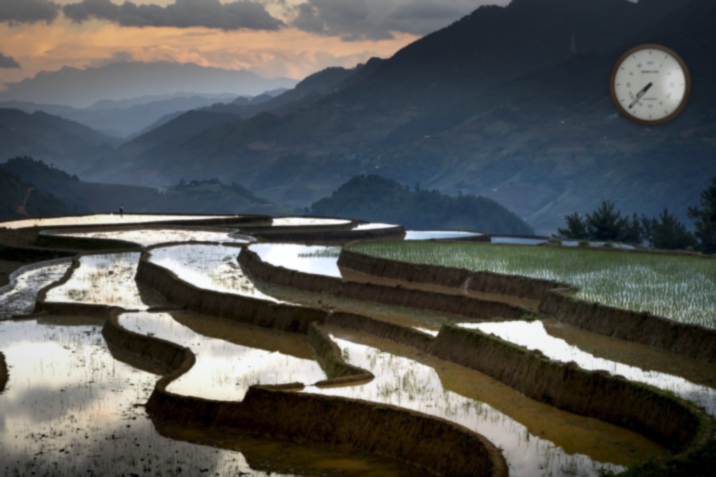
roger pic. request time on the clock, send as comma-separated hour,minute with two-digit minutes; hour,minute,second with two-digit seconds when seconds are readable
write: 7,37
